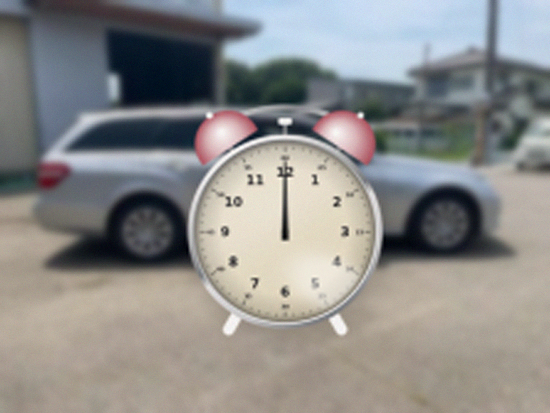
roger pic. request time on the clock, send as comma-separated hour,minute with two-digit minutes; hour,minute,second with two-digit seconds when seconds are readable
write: 12,00
